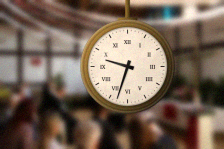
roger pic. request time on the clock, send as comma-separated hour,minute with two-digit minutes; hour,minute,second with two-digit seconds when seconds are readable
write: 9,33
